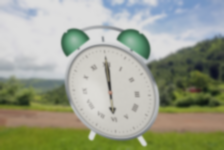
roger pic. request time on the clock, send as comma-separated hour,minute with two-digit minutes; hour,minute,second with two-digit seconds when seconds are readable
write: 6,00
